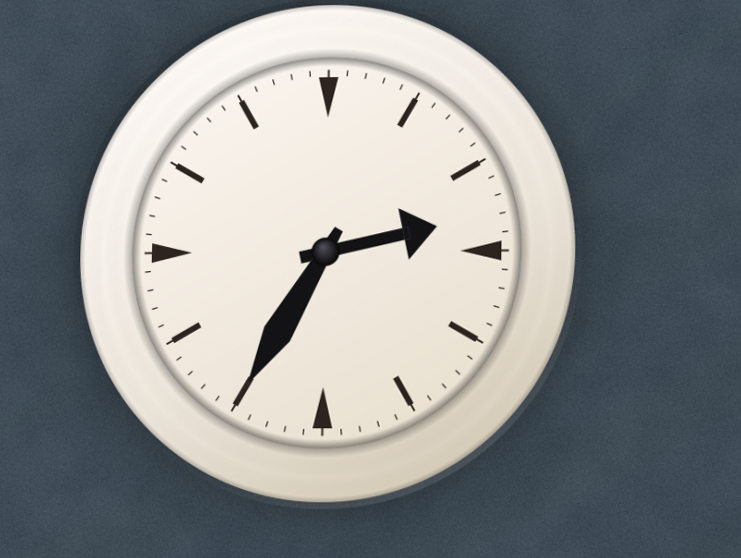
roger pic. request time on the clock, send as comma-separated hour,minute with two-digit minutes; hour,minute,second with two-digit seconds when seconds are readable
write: 2,35
